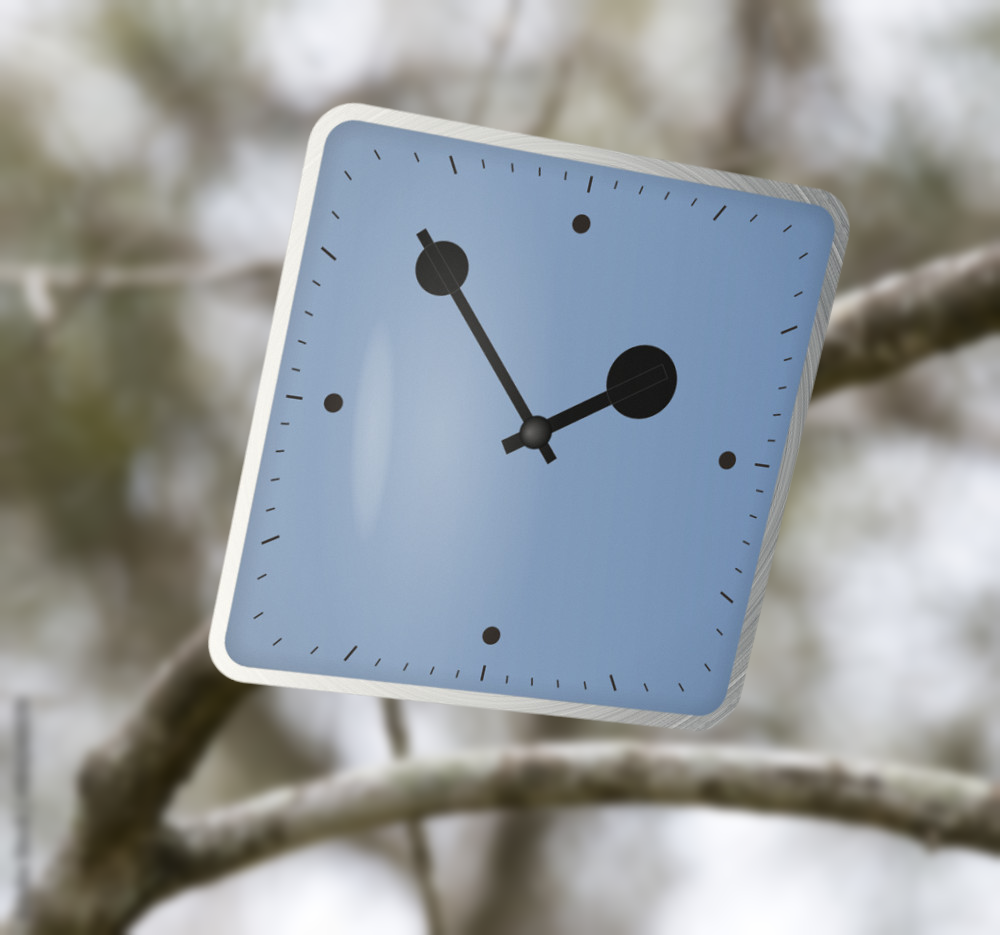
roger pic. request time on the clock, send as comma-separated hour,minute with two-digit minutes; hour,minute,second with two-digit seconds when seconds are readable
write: 1,53
